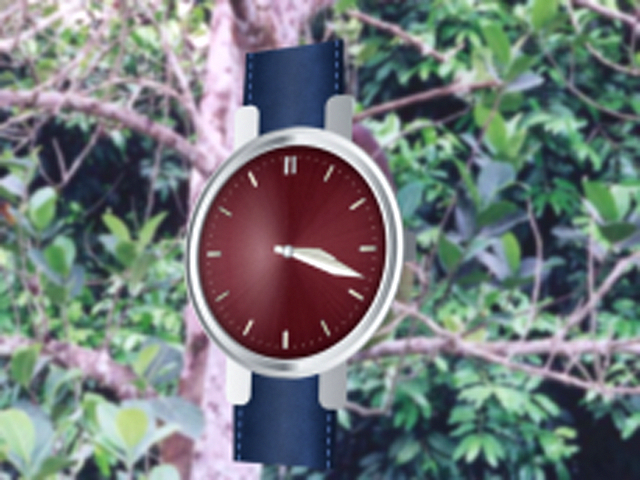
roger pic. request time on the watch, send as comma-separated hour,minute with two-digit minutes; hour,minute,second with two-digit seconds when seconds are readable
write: 3,18
